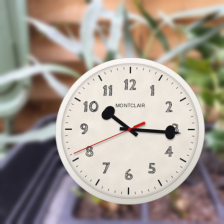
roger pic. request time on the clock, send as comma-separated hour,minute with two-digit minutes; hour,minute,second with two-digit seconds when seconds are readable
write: 10,15,41
